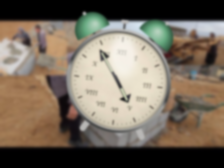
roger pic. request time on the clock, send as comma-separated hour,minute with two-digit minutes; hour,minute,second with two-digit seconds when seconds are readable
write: 4,54
